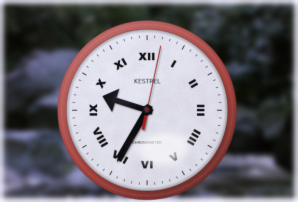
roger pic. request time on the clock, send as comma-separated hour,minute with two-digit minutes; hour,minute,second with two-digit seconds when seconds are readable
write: 9,35,02
